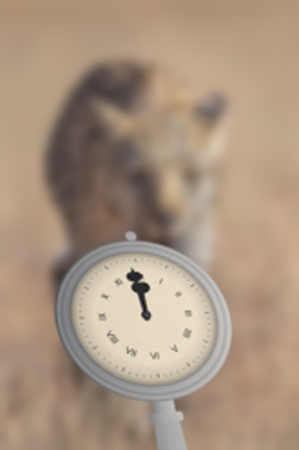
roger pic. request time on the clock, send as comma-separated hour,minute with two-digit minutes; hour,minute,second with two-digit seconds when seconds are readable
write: 11,59
